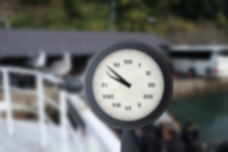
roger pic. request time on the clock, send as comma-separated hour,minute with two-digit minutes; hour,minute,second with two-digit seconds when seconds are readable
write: 9,52
